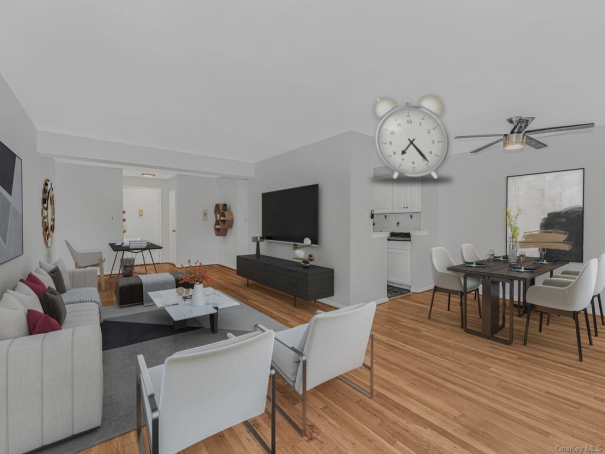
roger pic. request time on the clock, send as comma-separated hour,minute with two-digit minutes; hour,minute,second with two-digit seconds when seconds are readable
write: 7,24
